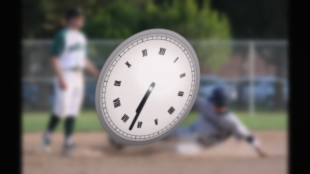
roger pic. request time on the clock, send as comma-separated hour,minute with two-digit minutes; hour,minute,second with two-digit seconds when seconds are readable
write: 6,32
